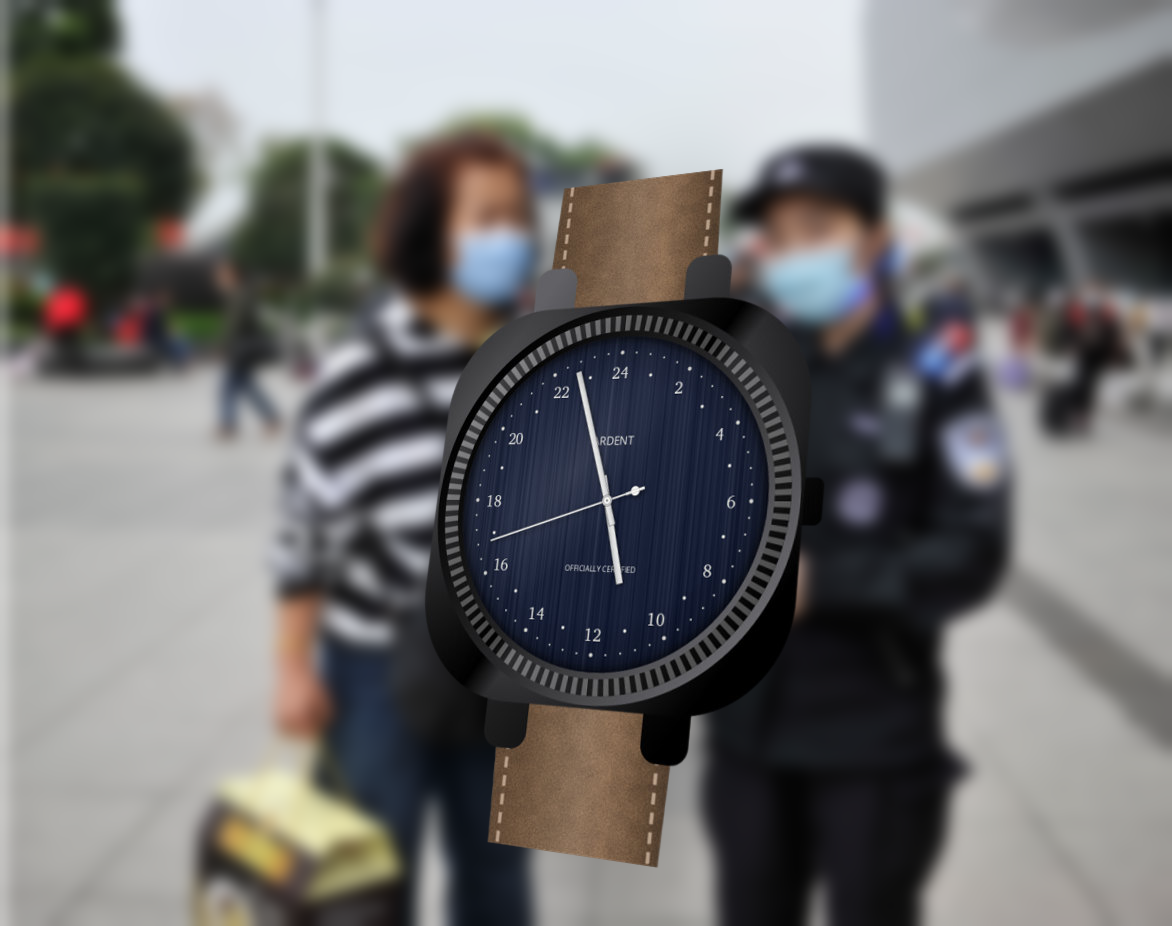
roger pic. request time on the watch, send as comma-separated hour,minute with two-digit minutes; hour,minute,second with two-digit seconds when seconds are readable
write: 10,56,42
